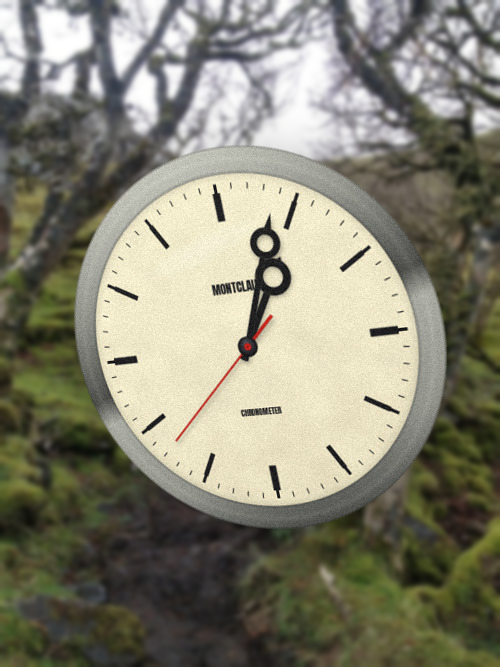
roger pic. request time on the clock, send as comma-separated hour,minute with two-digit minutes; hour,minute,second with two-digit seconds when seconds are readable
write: 1,03,38
